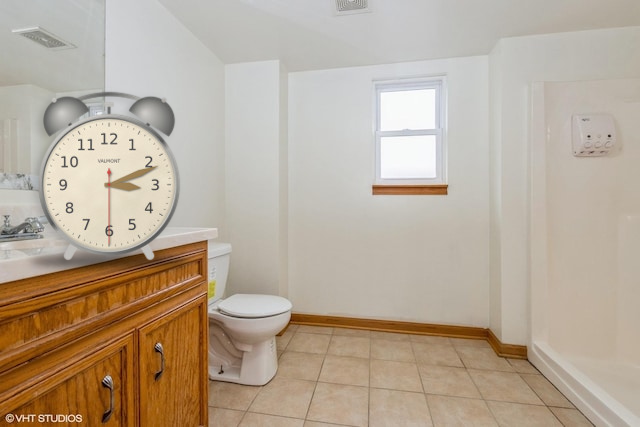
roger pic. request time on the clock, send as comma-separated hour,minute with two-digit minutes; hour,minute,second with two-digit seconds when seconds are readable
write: 3,11,30
